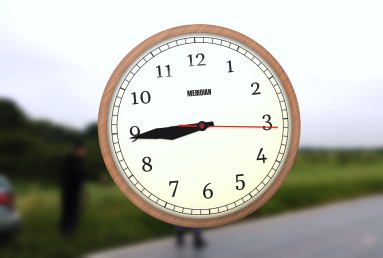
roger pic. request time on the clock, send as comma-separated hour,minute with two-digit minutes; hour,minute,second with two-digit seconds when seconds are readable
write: 8,44,16
